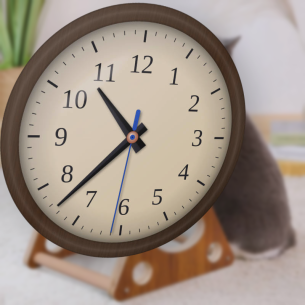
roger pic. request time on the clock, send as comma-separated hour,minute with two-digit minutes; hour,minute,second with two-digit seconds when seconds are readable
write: 10,37,31
